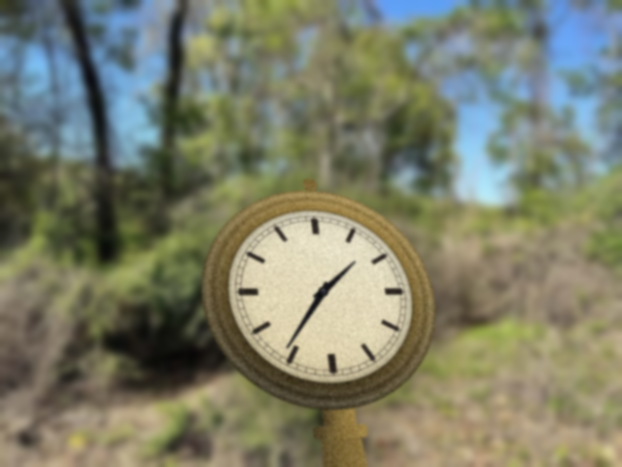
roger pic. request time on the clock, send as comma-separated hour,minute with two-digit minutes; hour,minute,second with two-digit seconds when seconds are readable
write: 1,36
